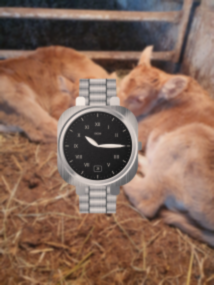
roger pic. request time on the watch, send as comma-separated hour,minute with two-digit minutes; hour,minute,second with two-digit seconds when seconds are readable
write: 10,15
